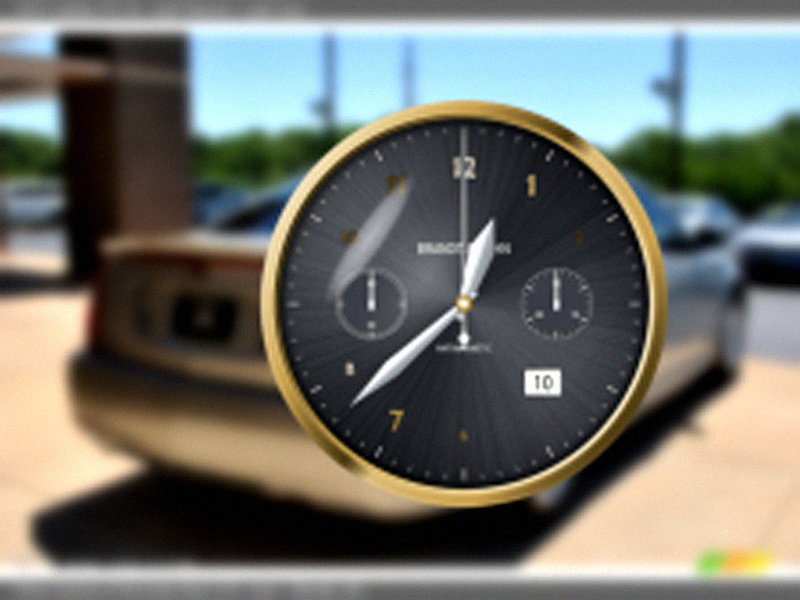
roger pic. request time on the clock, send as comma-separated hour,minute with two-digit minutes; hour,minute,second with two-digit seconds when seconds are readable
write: 12,38
